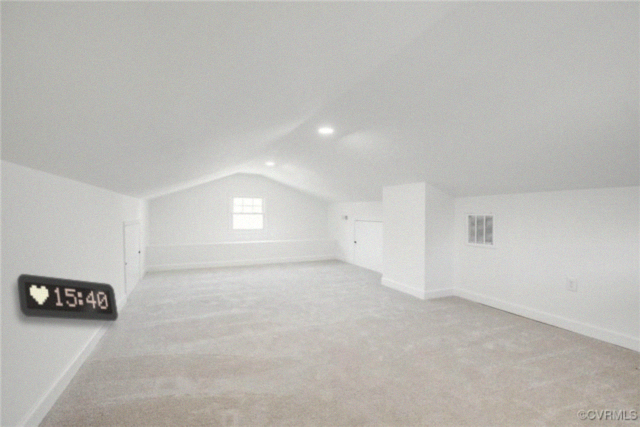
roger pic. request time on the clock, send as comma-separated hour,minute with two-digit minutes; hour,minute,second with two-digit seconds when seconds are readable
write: 15,40
